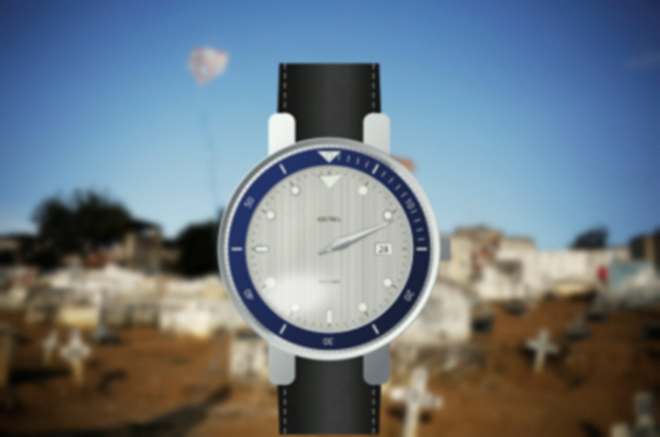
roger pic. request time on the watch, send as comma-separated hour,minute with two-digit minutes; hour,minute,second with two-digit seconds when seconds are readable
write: 2,11
